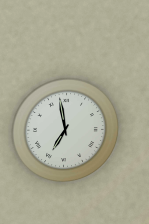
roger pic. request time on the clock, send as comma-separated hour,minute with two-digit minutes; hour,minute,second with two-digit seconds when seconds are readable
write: 6,58
